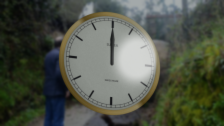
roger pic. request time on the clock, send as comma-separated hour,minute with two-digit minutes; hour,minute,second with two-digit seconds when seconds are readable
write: 12,00
